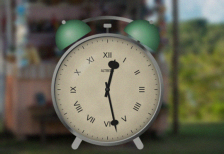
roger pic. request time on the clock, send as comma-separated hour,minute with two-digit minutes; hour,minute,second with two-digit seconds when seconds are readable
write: 12,28
